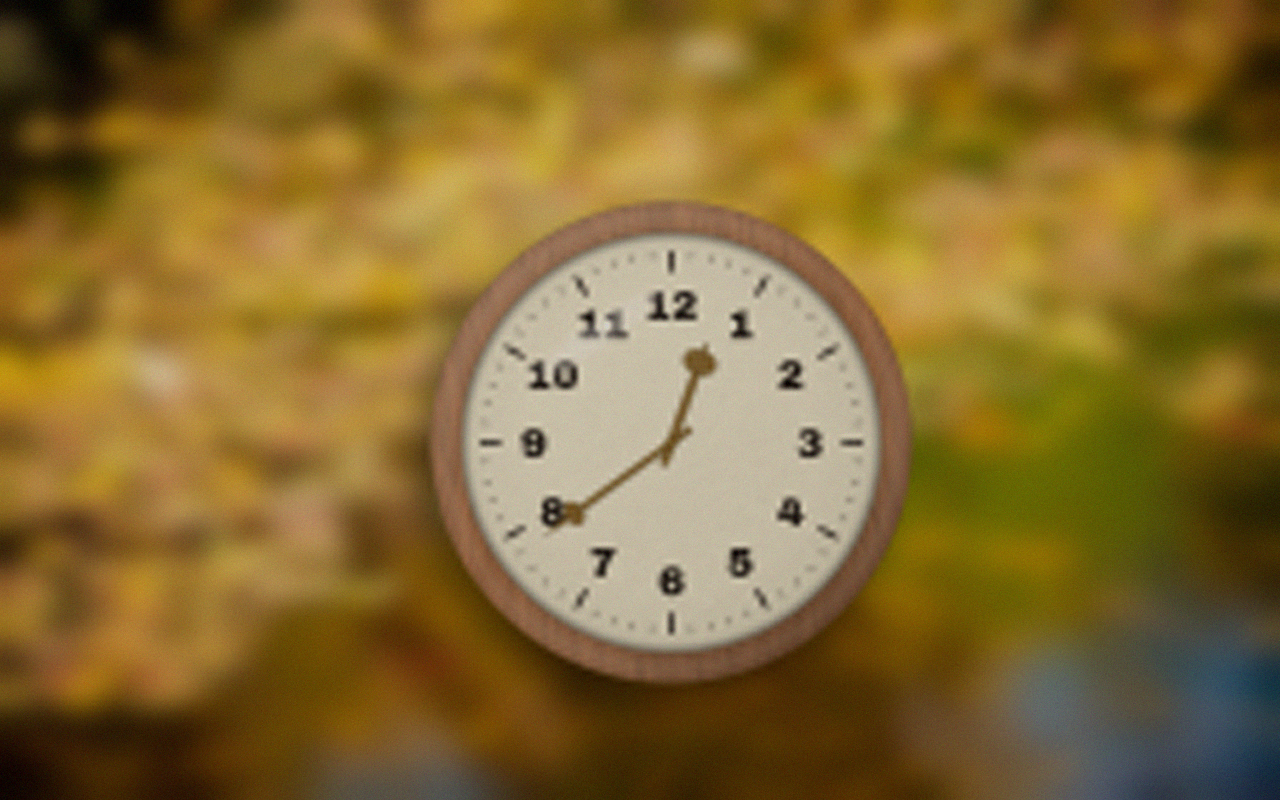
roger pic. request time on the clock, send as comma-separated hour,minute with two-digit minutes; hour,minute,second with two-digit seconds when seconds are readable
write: 12,39
